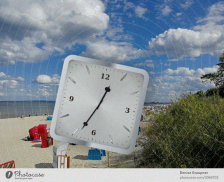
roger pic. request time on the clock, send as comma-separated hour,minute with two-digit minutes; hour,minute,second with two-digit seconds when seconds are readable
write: 12,34
